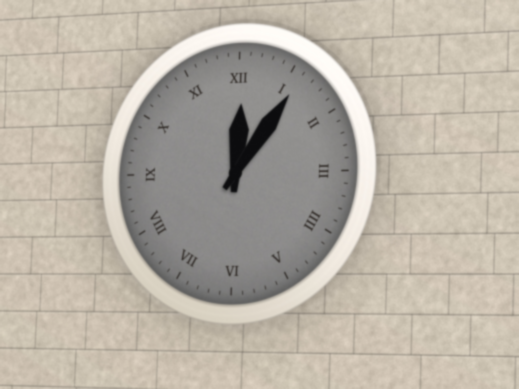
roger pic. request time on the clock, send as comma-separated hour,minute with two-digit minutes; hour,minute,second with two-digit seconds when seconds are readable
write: 12,06
